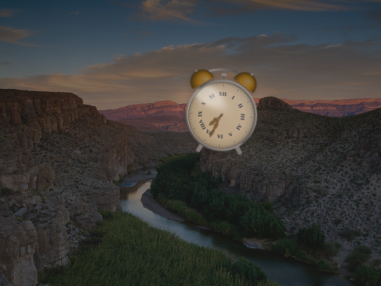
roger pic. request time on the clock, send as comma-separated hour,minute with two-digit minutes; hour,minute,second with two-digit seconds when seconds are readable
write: 7,34
